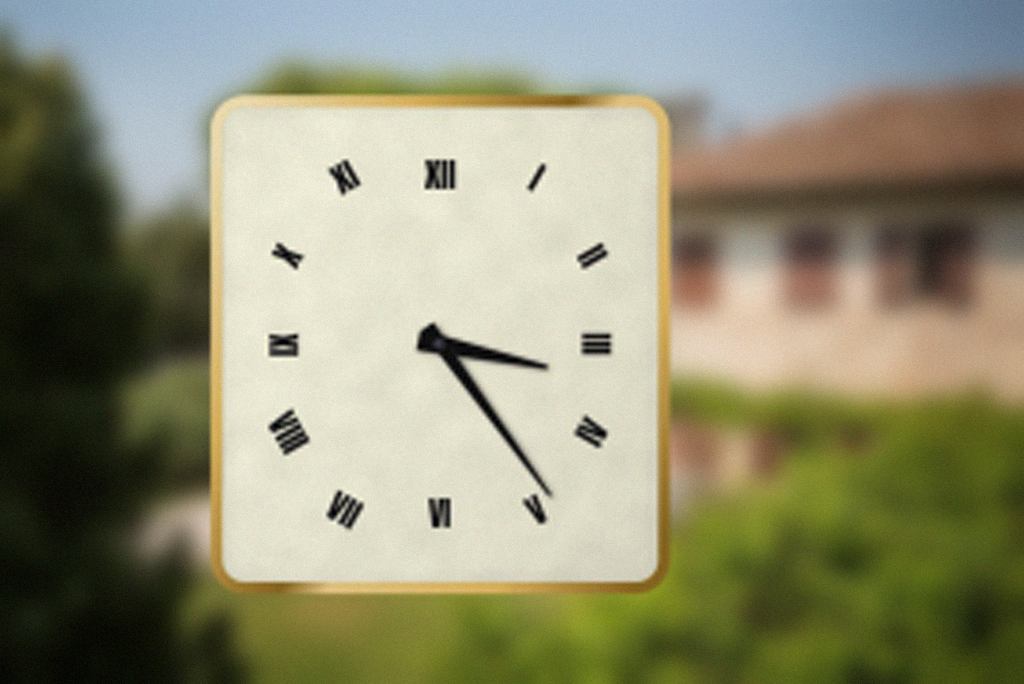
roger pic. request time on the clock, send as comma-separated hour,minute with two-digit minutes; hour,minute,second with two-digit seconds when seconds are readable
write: 3,24
